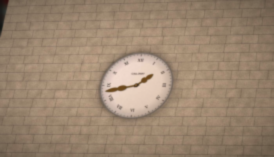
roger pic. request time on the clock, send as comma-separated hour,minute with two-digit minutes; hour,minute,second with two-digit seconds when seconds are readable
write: 1,43
